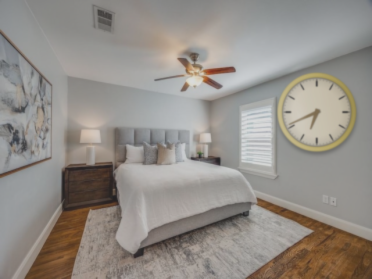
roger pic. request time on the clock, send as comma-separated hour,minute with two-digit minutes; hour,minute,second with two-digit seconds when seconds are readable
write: 6,41
